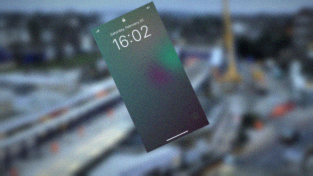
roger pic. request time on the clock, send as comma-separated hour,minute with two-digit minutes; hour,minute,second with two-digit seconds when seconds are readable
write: 16,02
